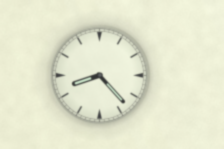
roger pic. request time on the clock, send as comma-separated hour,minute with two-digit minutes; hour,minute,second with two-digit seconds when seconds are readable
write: 8,23
